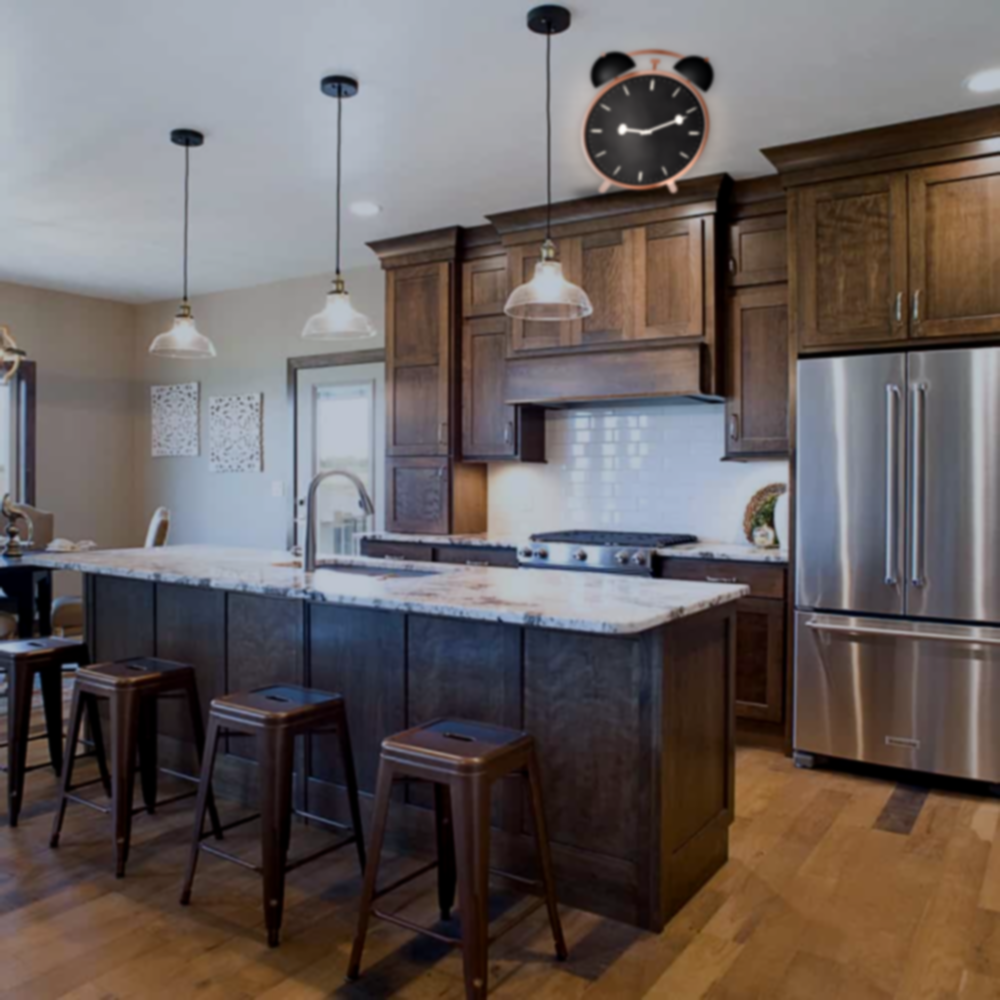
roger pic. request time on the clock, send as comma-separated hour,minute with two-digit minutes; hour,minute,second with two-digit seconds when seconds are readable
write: 9,11
